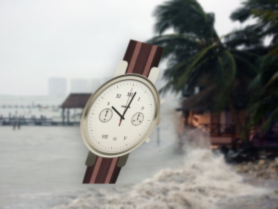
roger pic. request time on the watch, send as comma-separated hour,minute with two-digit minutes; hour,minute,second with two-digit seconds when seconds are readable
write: 10,02
